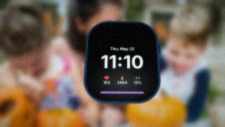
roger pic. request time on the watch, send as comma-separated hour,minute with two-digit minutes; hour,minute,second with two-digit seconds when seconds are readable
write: 11,10
